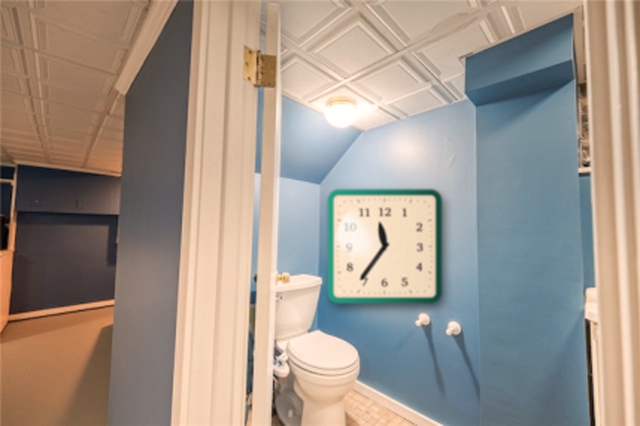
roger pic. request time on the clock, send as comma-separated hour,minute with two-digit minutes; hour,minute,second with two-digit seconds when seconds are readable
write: 11,36
